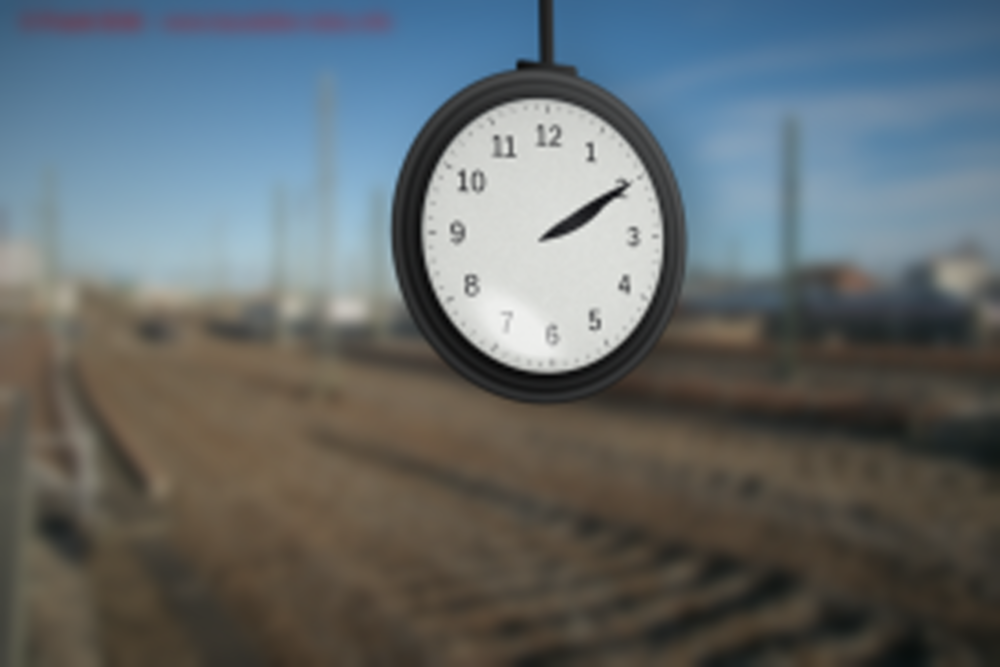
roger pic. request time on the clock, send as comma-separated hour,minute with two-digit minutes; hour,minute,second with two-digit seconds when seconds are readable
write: 2,10
